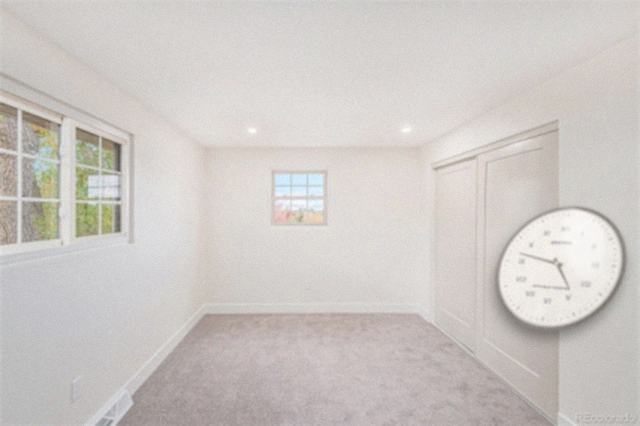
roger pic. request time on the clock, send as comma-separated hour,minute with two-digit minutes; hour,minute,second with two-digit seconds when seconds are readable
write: 4,47
